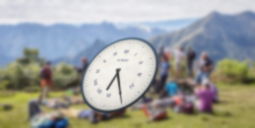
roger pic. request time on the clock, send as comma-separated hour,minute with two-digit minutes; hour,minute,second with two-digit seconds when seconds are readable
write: 6,25
